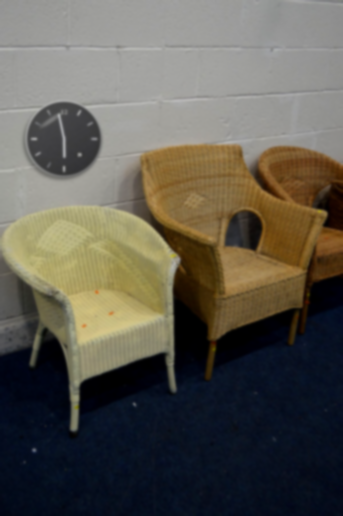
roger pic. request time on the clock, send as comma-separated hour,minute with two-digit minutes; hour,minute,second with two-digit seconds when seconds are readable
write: 5,58
